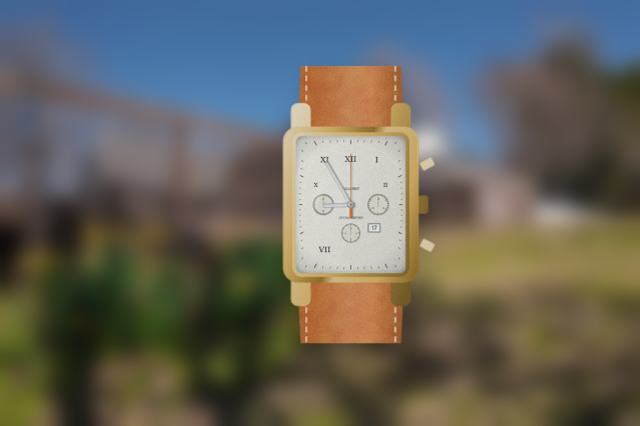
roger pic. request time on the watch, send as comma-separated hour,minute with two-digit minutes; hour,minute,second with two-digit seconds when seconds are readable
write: 8,55
